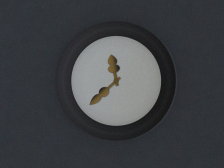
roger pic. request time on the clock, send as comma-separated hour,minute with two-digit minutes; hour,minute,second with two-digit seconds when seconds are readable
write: 11,38
